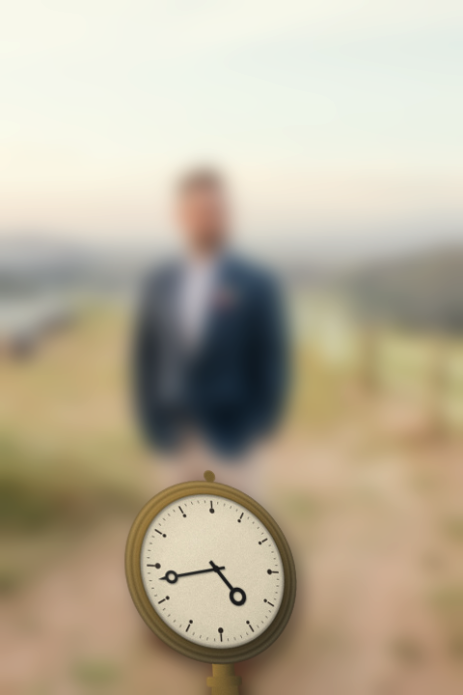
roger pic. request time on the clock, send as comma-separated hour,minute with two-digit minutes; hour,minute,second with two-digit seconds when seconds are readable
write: 4,43
